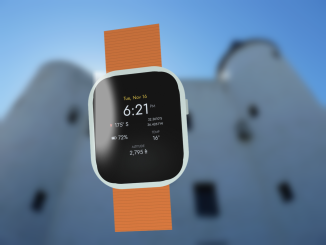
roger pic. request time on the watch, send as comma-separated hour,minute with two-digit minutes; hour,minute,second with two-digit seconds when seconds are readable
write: 6,21
